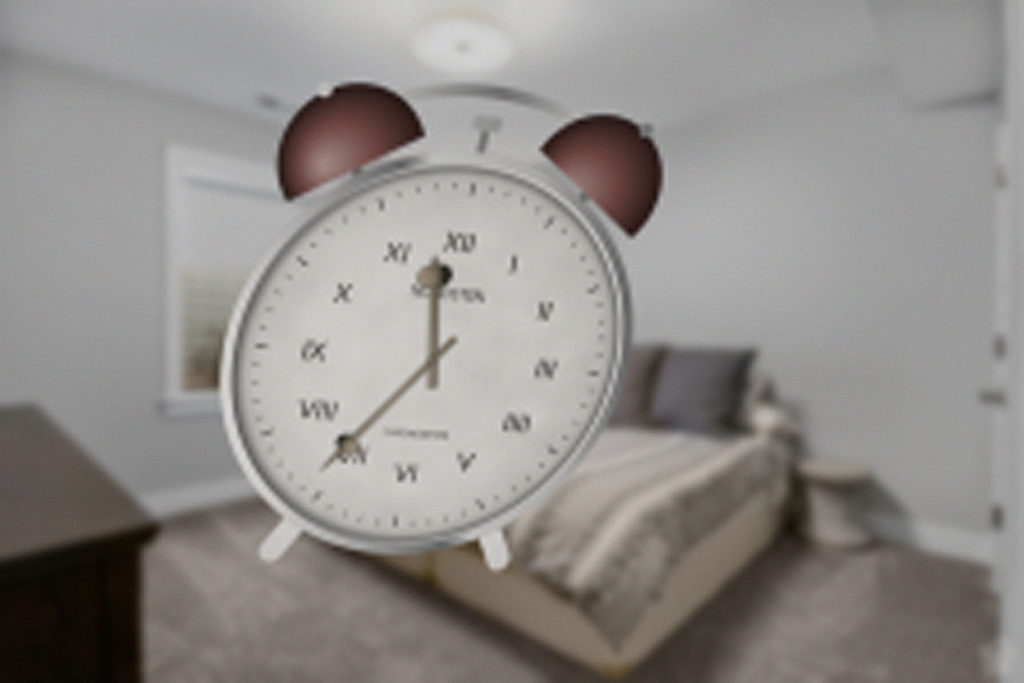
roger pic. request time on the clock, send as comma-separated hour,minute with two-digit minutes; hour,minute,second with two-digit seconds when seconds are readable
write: 11,36
